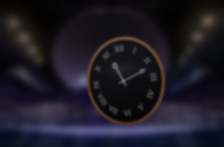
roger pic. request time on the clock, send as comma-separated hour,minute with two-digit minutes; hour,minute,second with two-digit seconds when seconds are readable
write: 11,12
